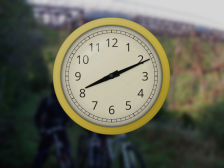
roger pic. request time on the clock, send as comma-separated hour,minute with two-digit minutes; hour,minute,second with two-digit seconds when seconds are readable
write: 8,11
